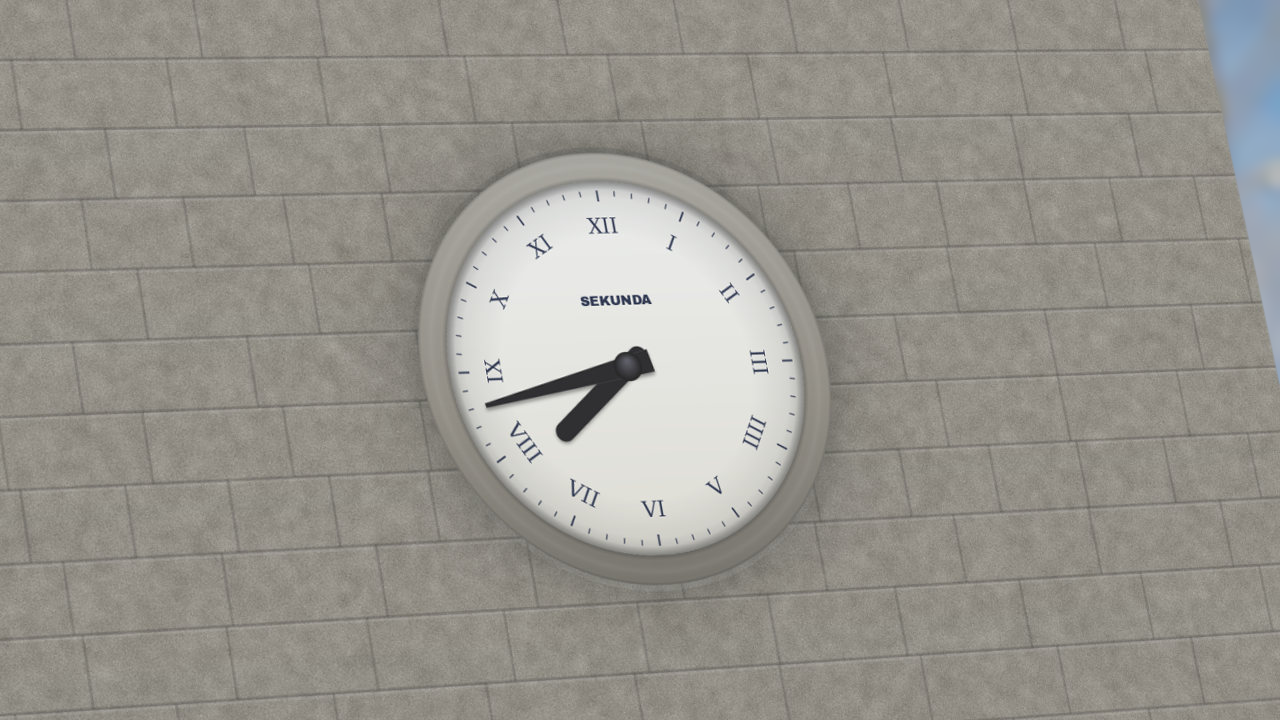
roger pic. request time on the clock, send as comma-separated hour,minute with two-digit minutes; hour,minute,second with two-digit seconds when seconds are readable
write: 7,43
